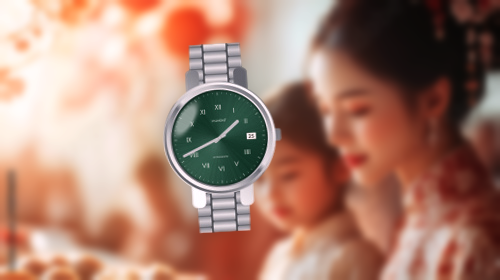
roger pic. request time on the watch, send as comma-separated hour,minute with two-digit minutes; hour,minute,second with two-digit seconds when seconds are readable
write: 1,41
